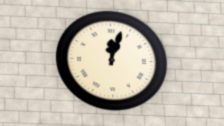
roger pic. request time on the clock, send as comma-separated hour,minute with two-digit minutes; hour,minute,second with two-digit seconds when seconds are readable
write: 12,03
